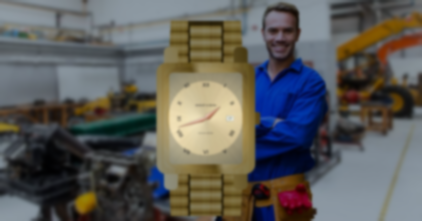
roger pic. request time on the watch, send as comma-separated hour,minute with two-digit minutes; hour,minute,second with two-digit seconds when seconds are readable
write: 1,42
